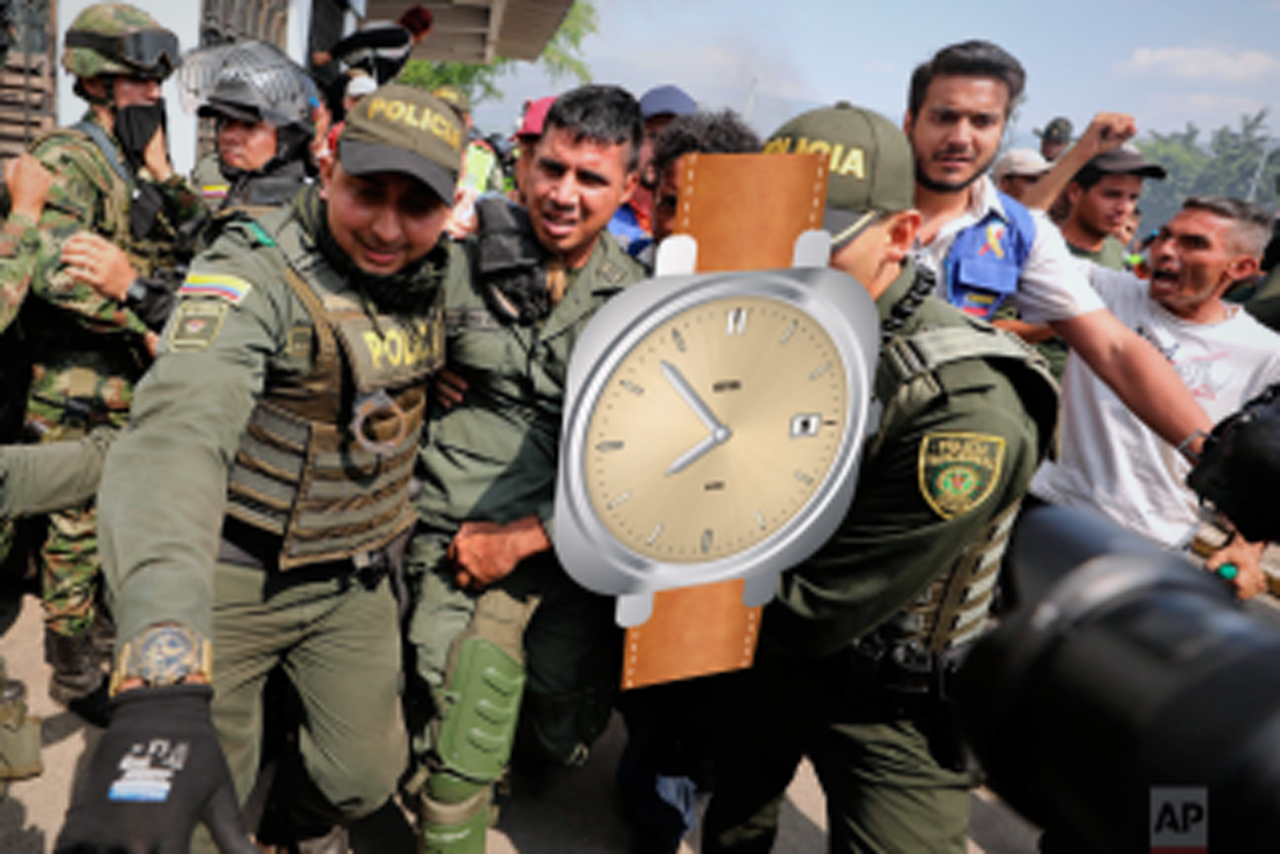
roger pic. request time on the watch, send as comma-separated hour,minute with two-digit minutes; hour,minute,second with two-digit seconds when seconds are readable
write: 7,53
